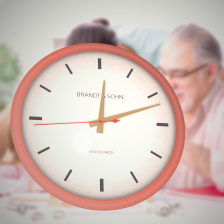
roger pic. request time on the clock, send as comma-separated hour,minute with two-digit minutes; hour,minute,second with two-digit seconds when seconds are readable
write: 12,11,44
